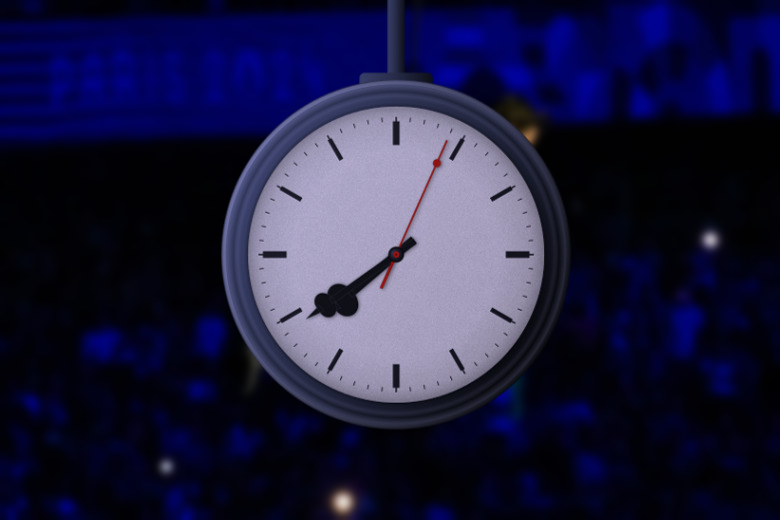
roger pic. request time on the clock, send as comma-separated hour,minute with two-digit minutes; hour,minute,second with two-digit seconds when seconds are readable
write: 7,39,04
